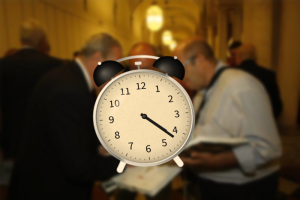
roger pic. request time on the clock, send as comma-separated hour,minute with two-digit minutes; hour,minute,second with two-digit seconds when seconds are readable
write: 4,22
